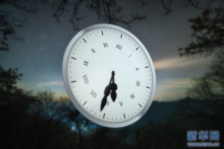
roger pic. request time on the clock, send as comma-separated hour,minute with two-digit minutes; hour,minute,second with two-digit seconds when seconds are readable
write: 5,31
